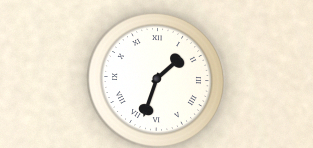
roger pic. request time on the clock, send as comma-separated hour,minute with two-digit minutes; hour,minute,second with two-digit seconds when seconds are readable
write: 1,33
